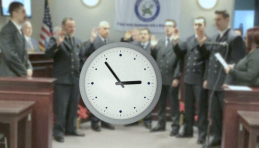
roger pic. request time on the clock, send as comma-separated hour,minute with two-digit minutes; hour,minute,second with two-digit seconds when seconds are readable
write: 2,54
